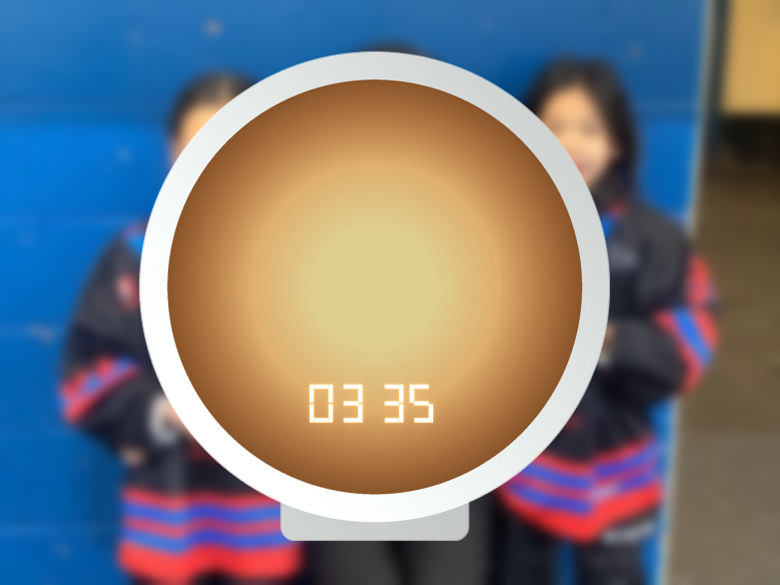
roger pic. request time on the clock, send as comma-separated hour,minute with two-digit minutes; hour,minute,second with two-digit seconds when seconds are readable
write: 3,35
